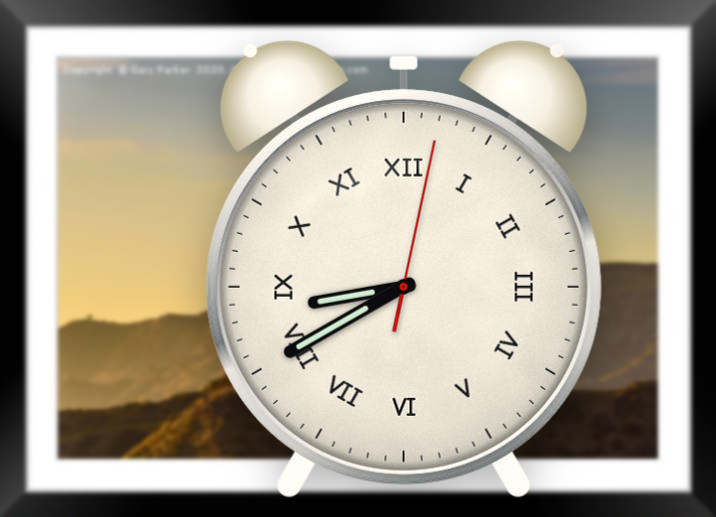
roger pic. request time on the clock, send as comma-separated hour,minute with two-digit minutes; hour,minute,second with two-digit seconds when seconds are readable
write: 8,40,02
